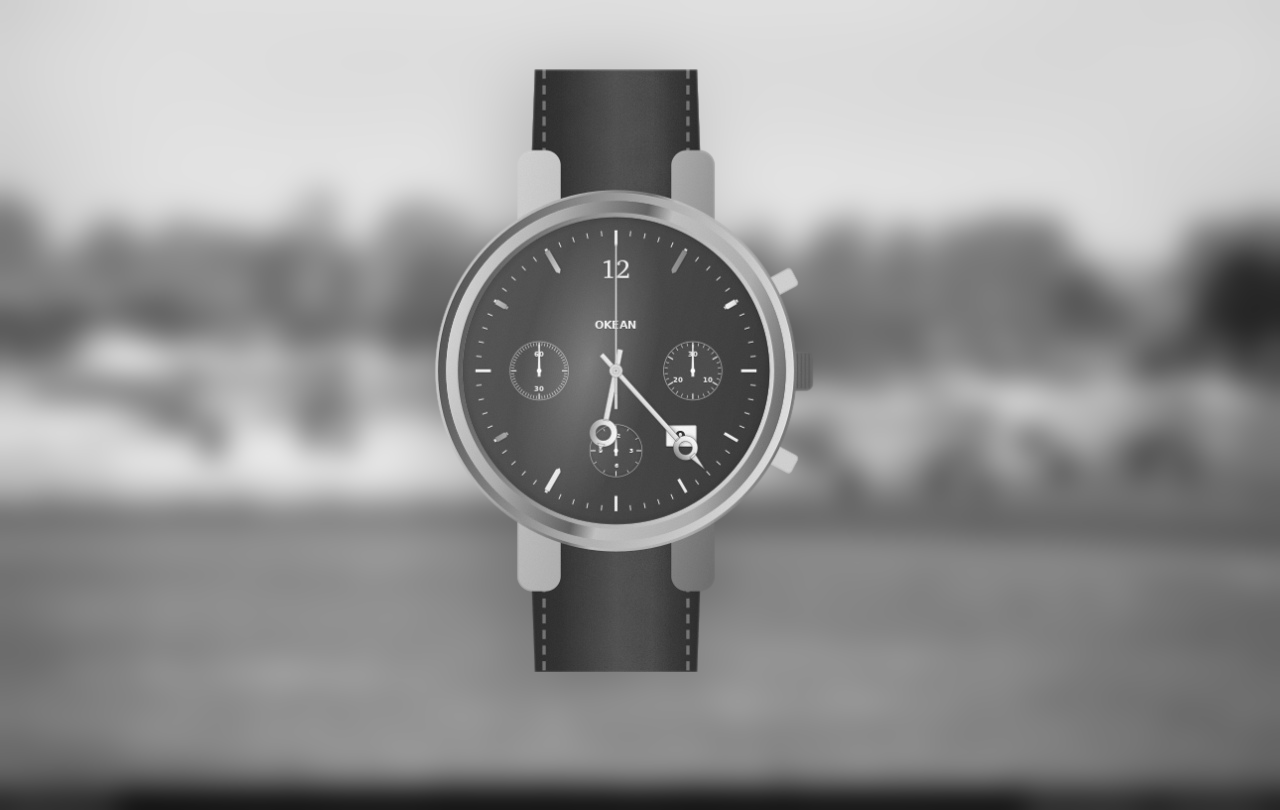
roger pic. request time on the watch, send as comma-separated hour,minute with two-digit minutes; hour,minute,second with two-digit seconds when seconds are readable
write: 6,23
